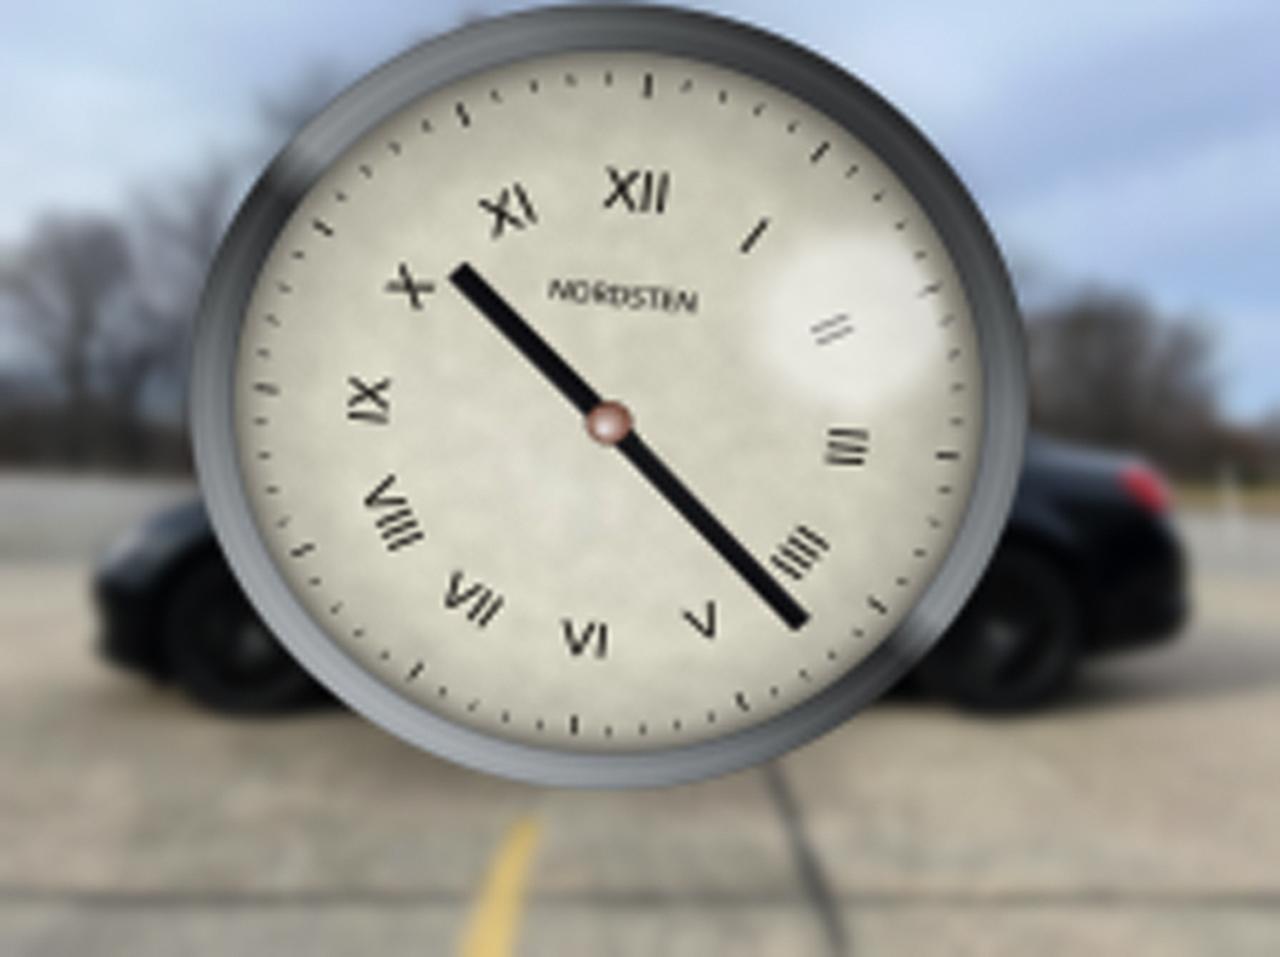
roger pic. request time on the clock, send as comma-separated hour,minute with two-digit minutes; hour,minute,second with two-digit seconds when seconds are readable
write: 10,22
